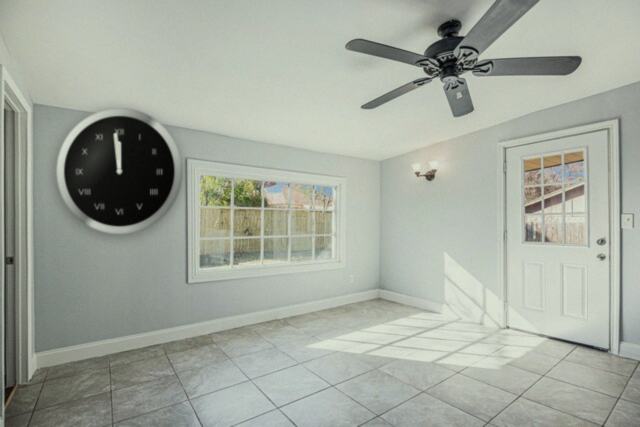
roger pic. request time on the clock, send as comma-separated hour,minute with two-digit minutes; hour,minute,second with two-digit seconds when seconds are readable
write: 11,59
